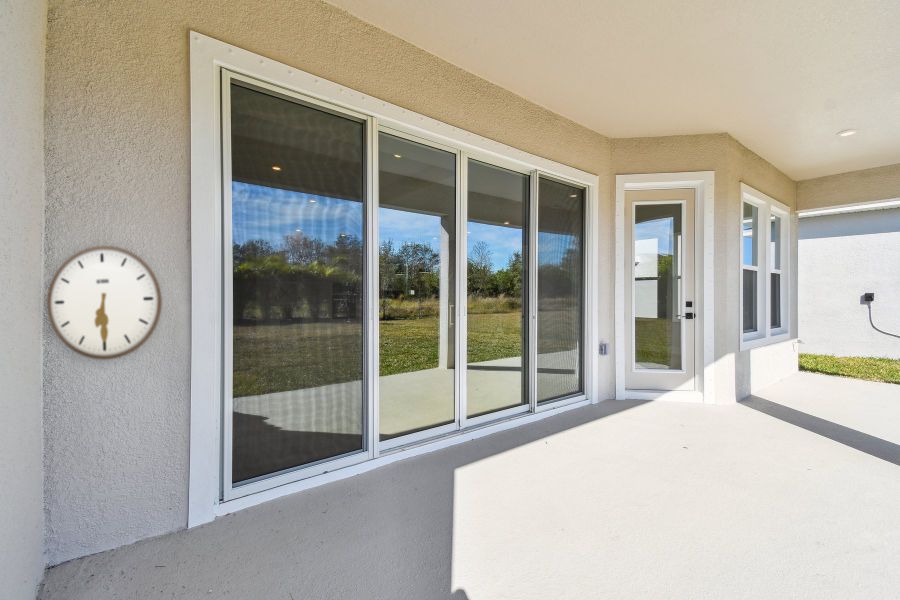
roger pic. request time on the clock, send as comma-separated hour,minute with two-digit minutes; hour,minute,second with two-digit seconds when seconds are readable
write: 6,30
